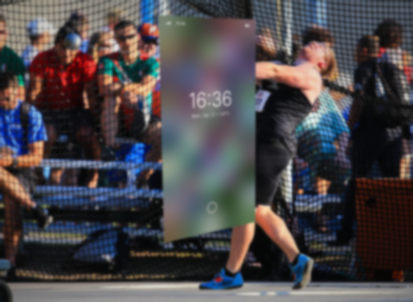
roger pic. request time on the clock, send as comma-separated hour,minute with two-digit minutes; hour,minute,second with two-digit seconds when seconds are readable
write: 16,36
